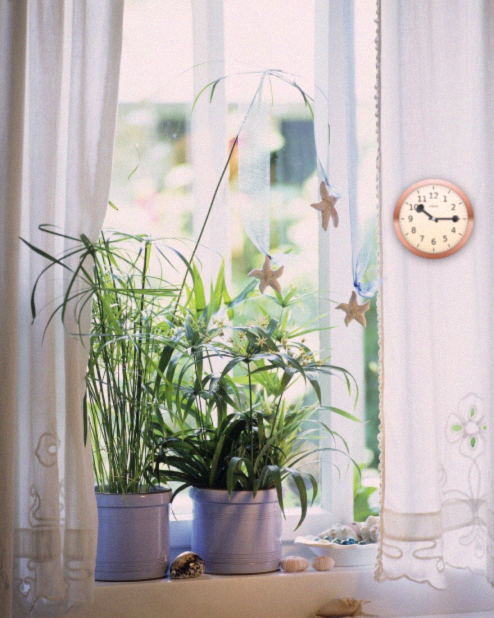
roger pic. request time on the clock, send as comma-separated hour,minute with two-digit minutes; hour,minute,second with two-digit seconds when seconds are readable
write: 10,15
